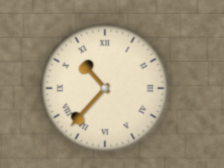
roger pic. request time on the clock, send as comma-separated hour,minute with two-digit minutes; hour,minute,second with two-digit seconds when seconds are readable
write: 10,37
